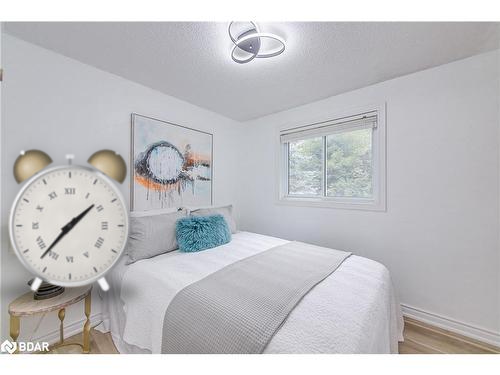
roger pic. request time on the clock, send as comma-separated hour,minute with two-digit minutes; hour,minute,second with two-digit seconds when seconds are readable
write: 1,37
